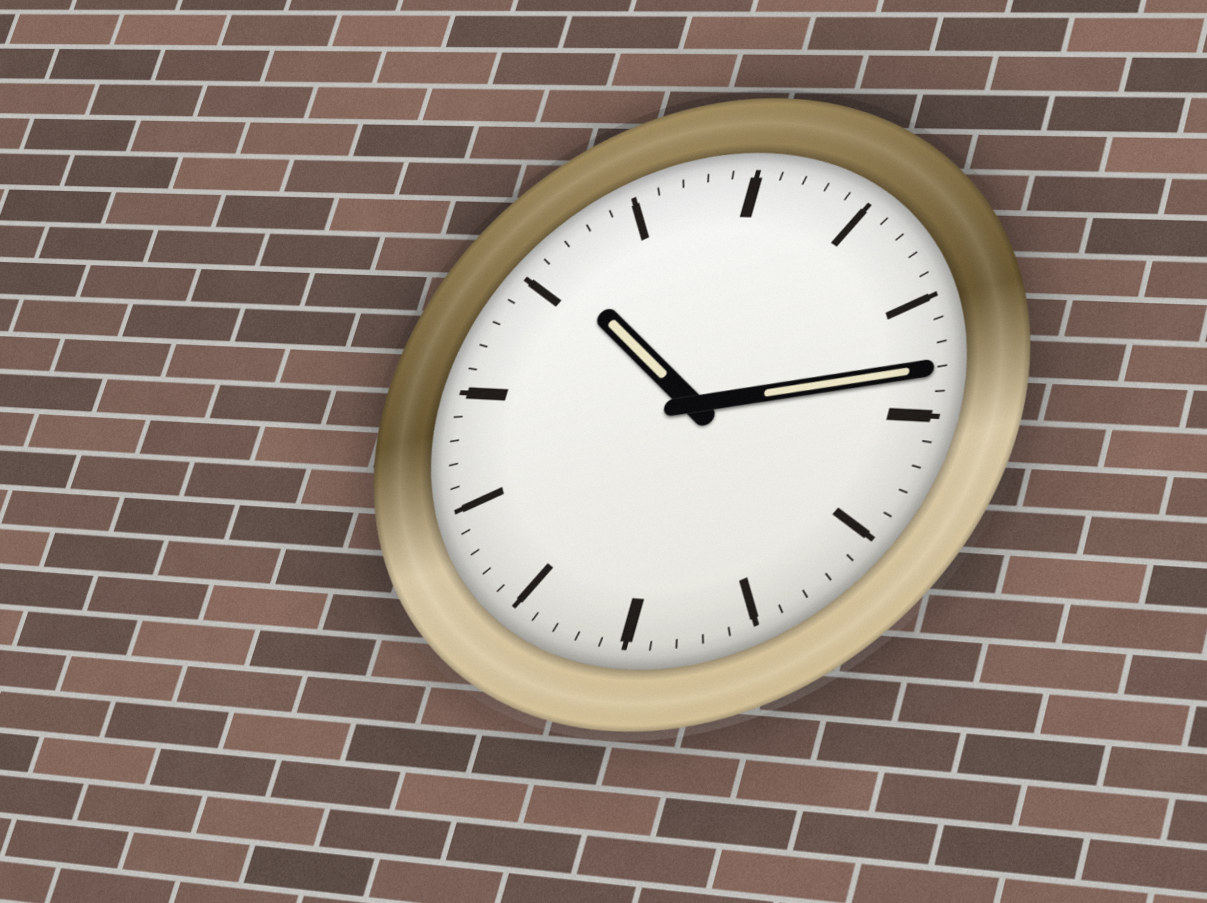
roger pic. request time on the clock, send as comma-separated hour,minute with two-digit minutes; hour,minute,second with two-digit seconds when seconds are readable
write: 10,13
